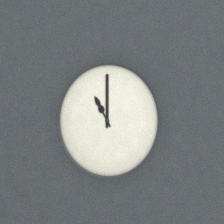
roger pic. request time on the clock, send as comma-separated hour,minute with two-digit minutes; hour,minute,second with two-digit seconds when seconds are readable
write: 11,00
